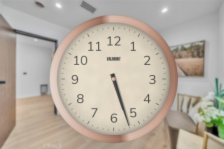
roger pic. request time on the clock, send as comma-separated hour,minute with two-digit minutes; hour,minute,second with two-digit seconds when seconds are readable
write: 5,27
